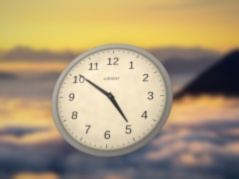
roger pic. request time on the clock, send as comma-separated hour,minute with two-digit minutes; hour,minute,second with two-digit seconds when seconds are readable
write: 4,51
